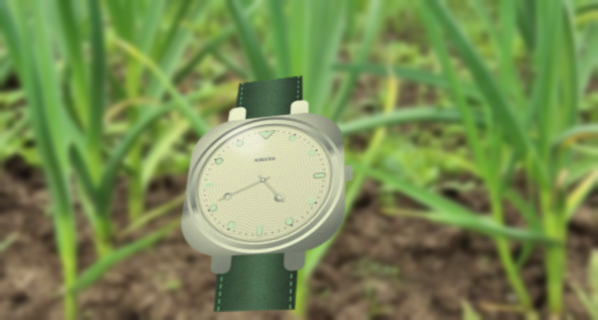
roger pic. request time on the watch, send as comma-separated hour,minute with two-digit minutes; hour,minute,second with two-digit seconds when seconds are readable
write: 4,41
